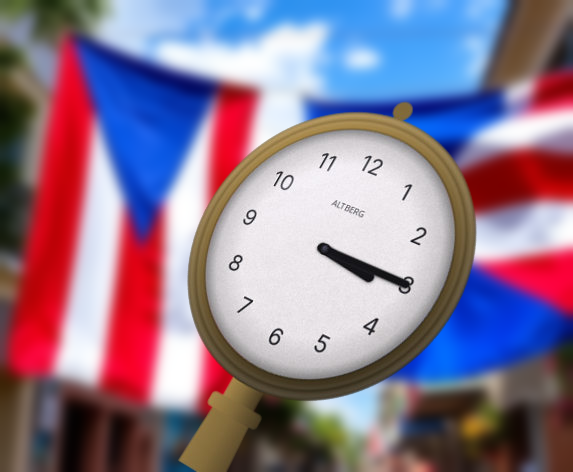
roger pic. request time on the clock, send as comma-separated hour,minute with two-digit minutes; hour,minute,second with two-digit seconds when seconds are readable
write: 3,15
